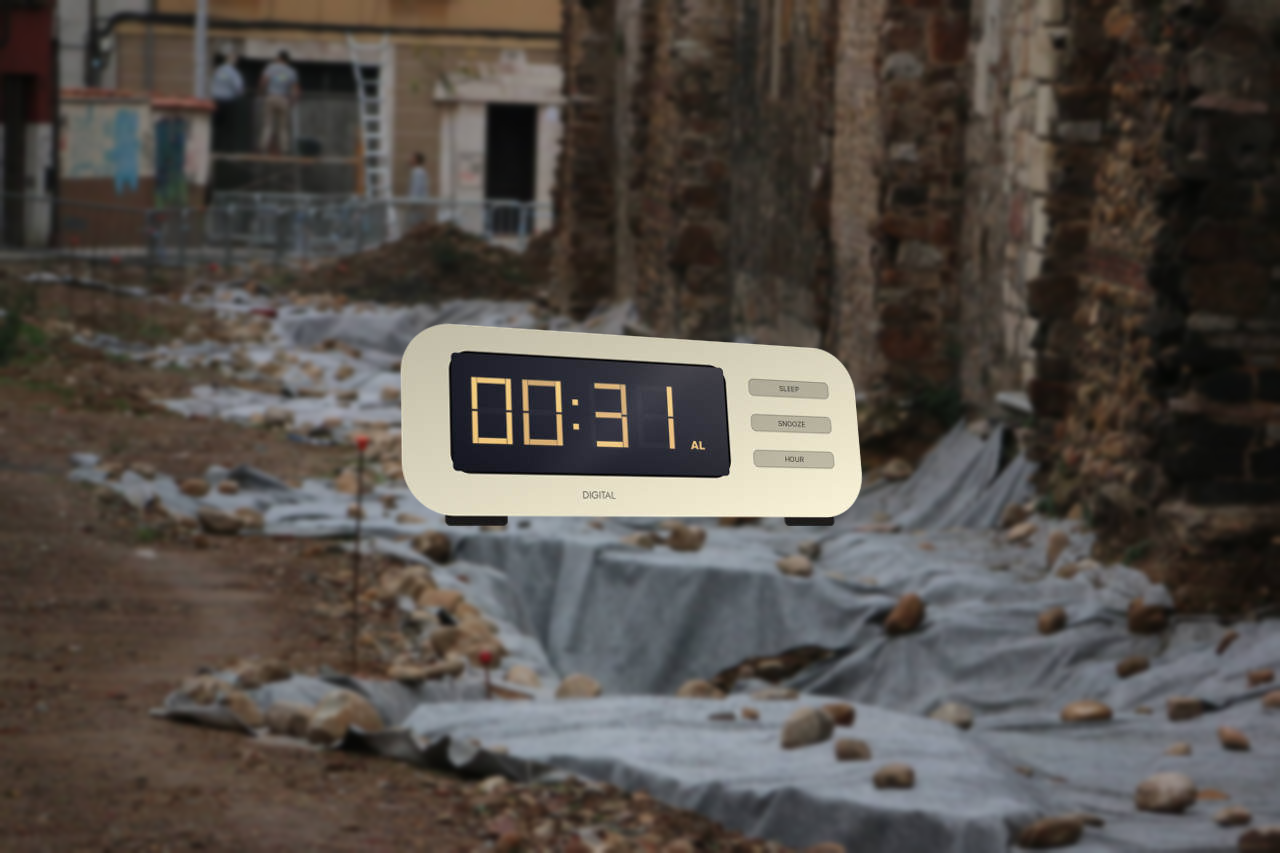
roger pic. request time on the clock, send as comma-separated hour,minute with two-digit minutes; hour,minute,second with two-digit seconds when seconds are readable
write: 0,31
